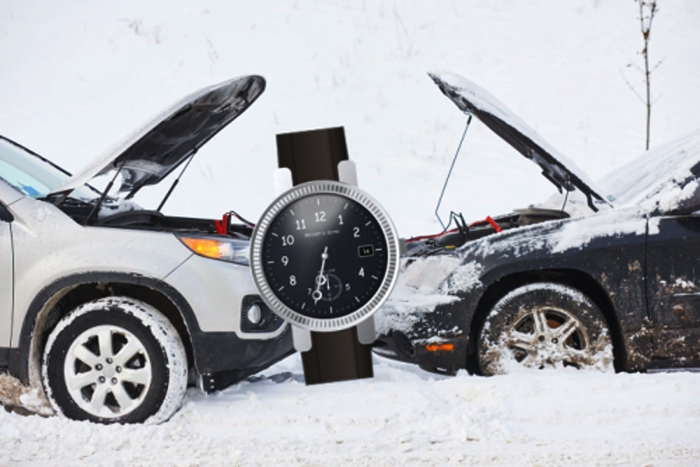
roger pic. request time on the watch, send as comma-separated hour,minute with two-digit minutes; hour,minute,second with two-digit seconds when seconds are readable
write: 6,33
